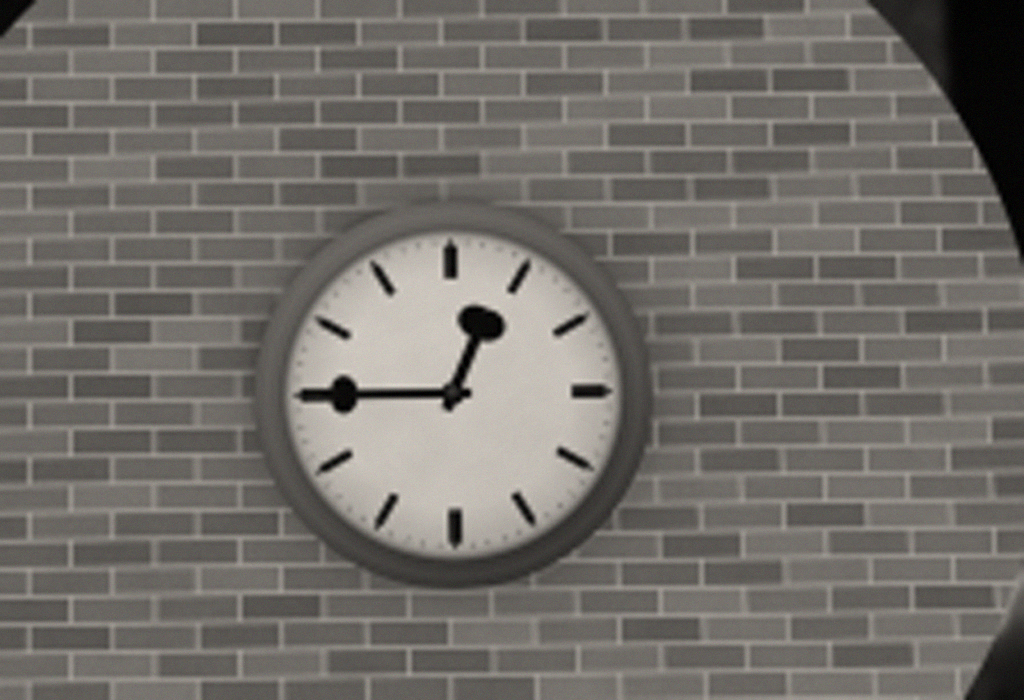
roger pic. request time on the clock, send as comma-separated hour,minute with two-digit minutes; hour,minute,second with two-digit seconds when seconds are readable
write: 12,45
